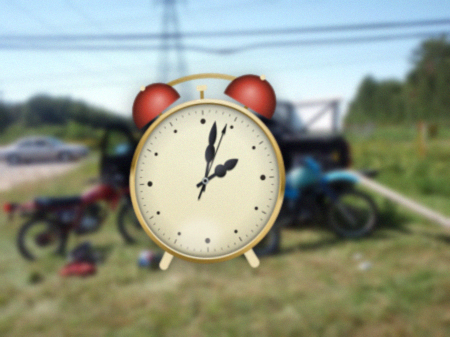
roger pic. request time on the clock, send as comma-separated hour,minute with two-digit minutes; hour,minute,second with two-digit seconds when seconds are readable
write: 2,02,04
